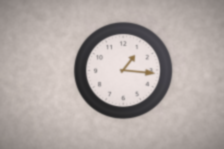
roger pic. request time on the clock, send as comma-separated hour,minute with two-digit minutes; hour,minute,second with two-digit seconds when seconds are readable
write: 1,16
